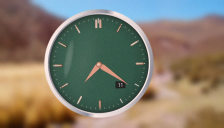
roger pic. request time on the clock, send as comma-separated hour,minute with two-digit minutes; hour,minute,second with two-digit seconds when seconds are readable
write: 7,21
